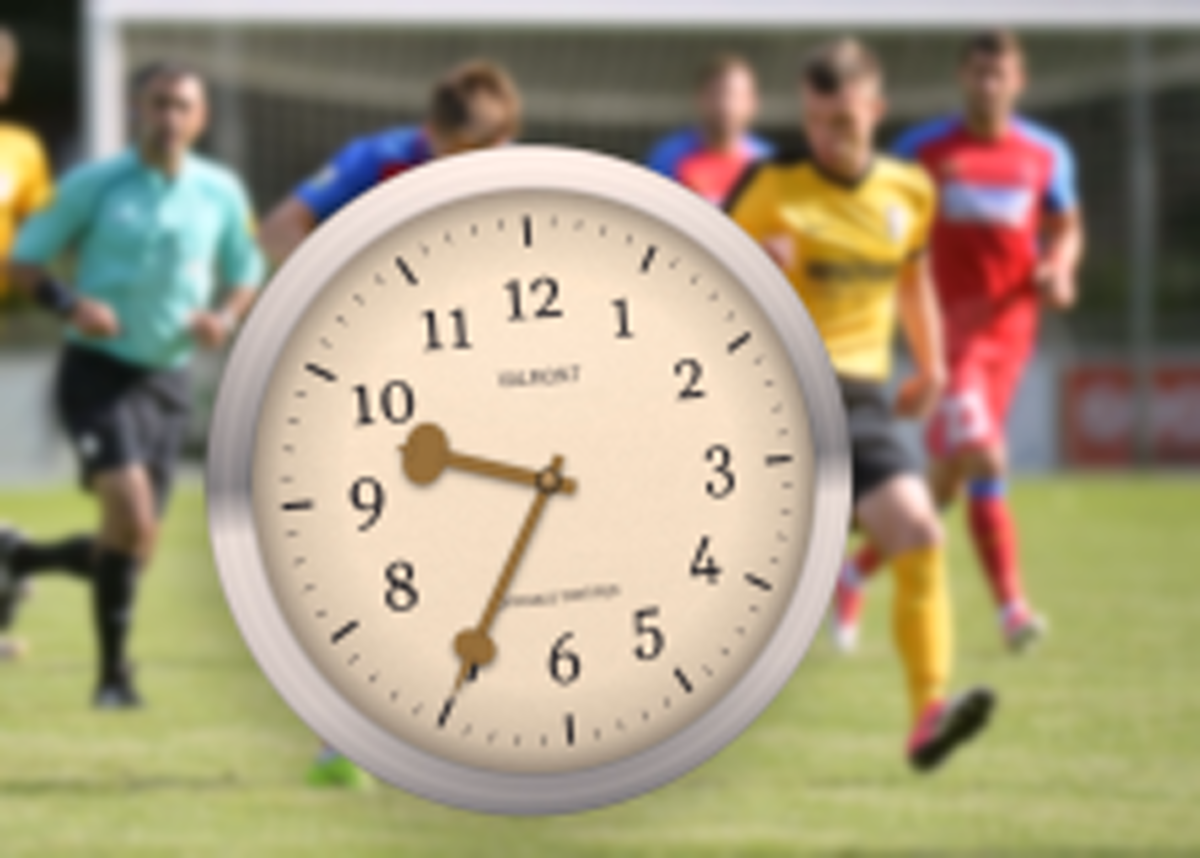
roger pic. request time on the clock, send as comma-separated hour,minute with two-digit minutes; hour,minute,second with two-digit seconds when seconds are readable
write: 9,35
